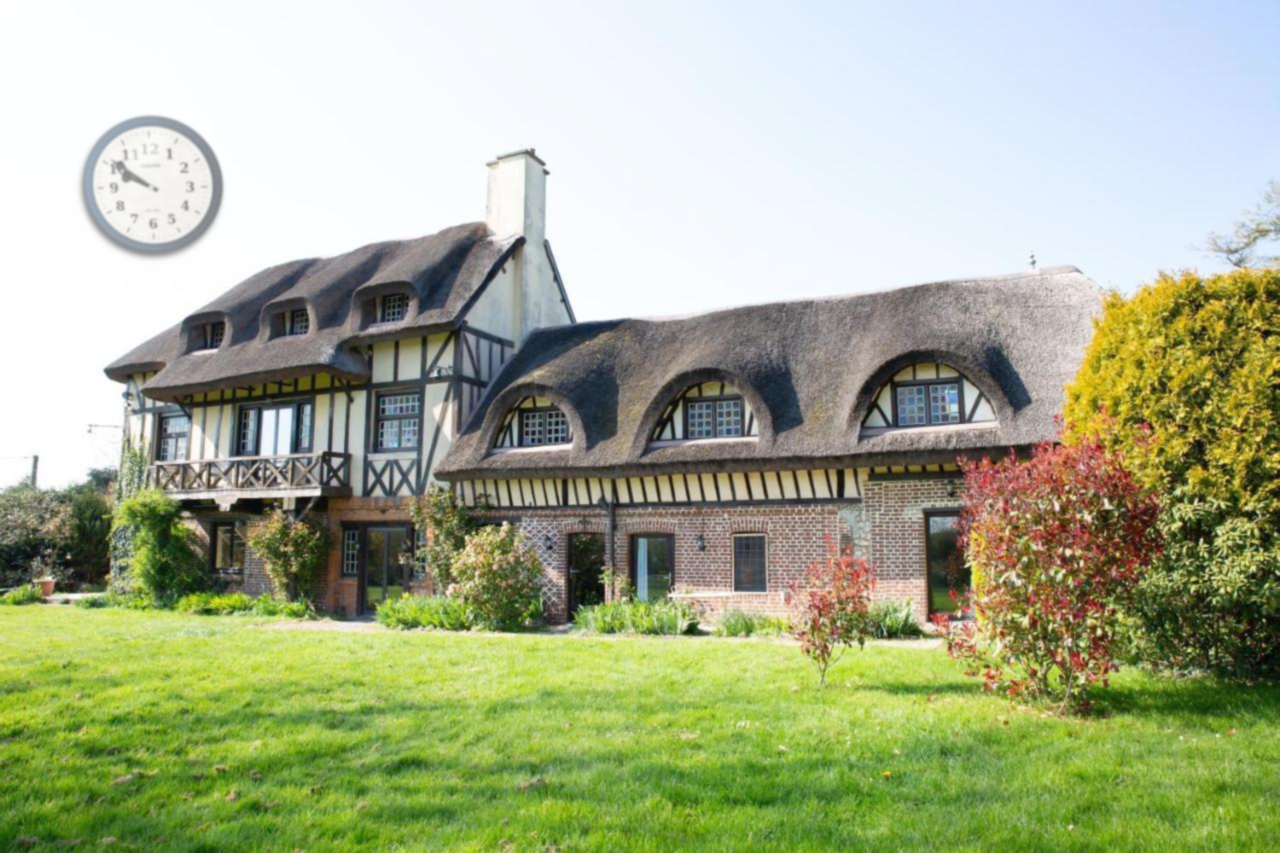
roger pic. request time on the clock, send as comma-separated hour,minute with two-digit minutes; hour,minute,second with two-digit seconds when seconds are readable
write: 9,51
